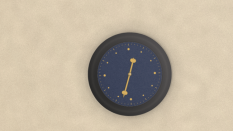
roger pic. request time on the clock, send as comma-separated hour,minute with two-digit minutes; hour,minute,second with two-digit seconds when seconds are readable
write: 12,33
